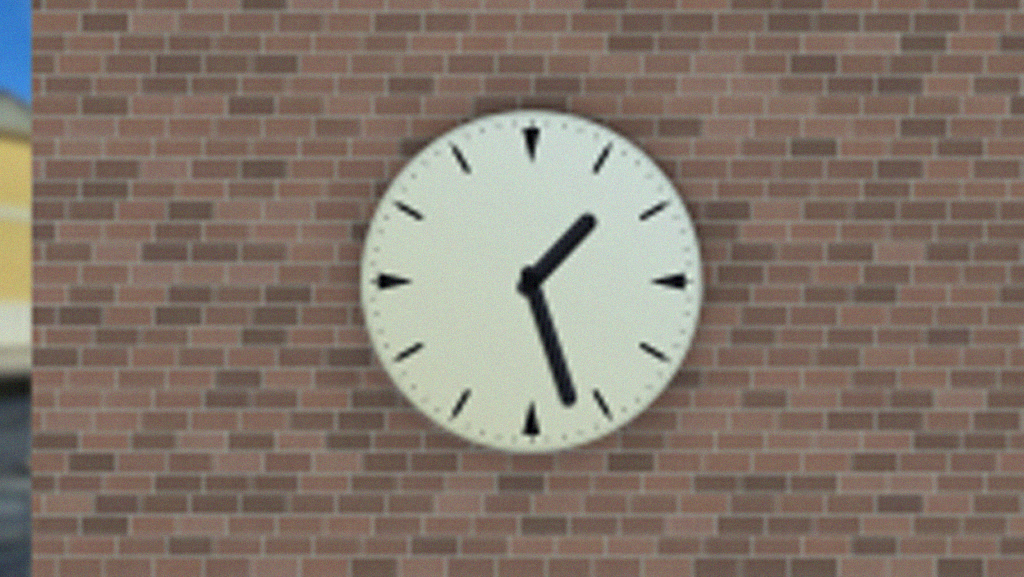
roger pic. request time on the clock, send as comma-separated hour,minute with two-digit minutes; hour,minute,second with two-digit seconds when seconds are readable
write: 1,27
